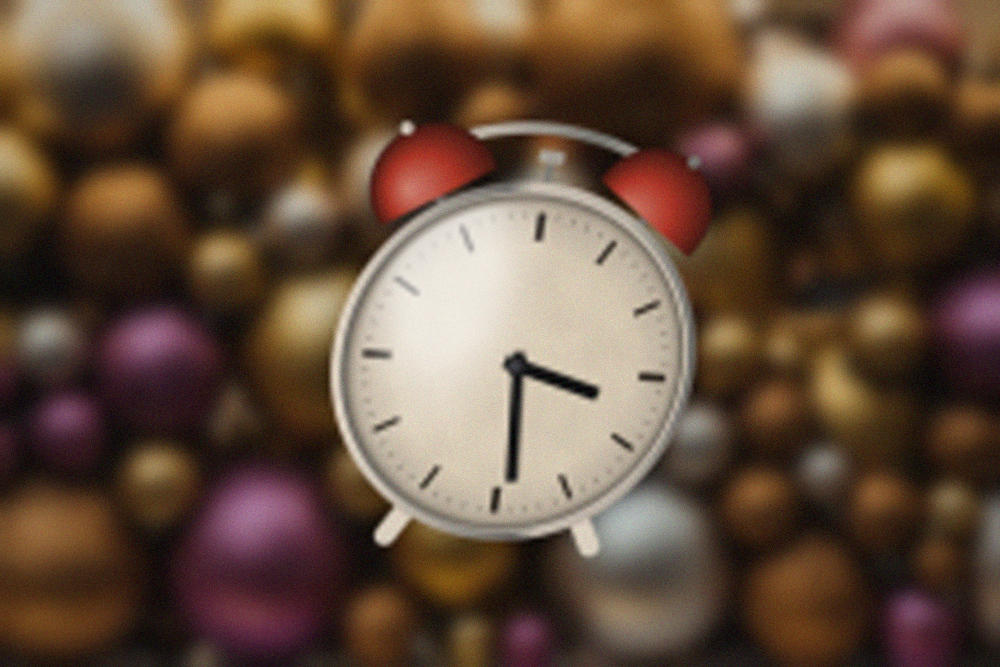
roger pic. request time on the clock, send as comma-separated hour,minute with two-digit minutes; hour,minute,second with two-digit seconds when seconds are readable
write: 3,29
